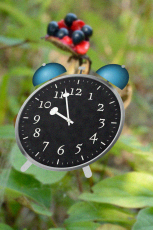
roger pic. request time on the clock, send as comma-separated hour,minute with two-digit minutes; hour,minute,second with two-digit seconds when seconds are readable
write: 9,57
